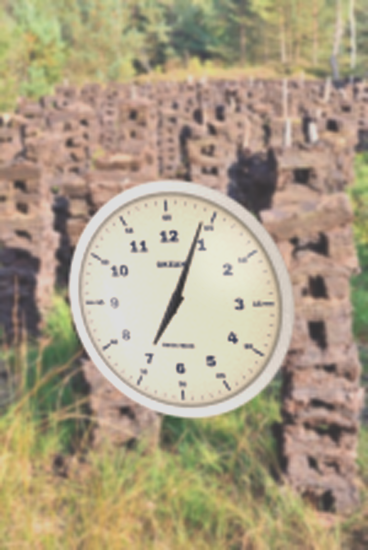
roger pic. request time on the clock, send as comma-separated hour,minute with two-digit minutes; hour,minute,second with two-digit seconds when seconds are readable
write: 7,04
